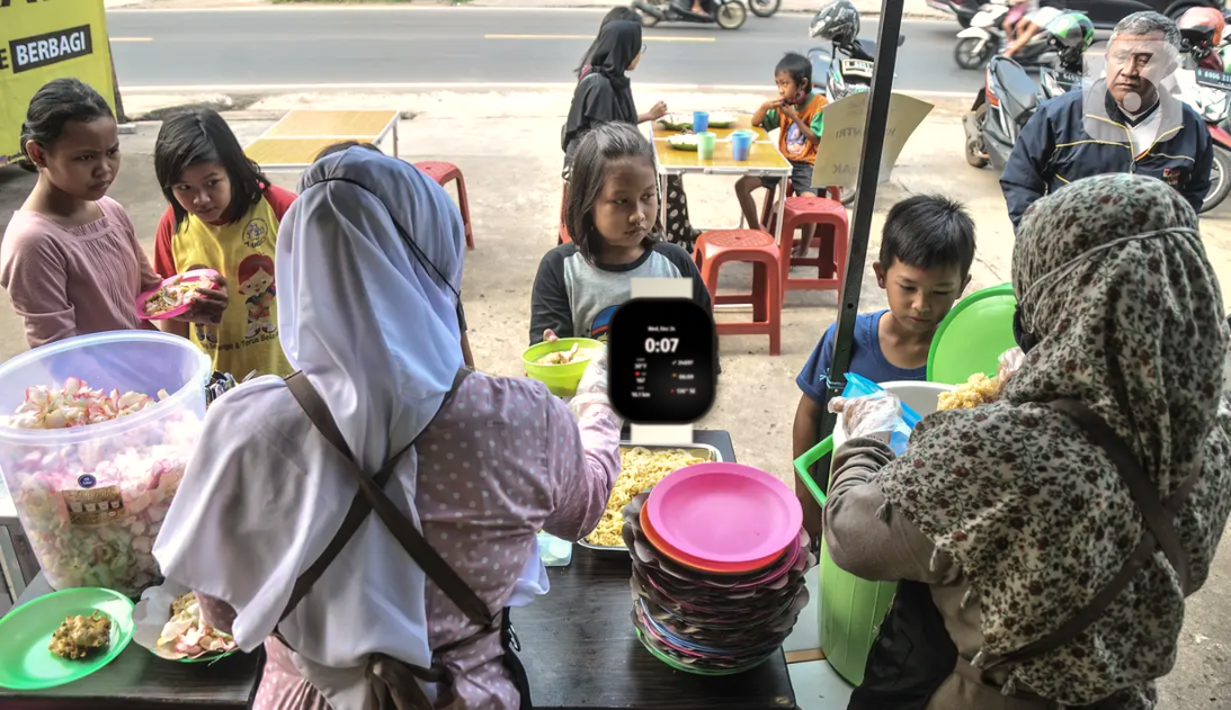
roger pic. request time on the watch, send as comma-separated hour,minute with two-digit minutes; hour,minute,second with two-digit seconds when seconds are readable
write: 0,07
